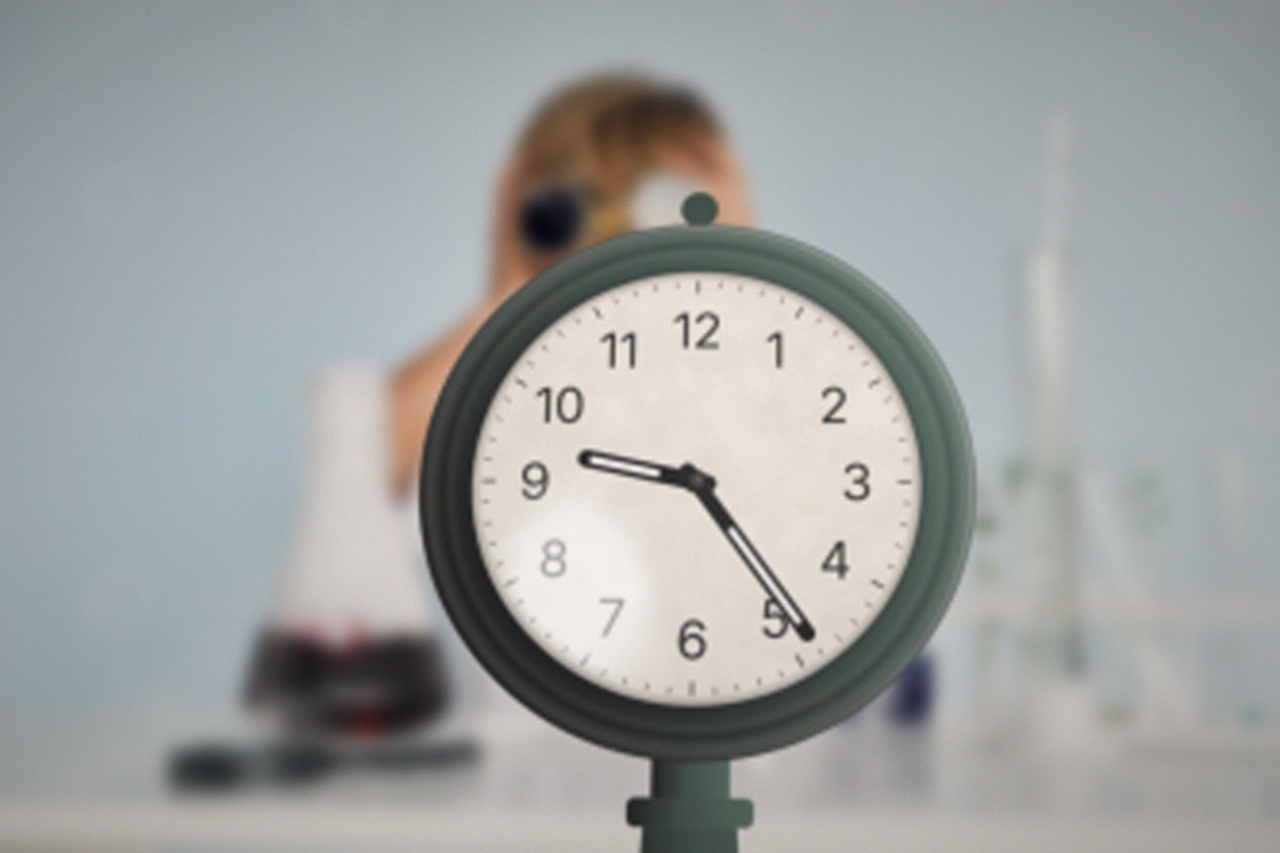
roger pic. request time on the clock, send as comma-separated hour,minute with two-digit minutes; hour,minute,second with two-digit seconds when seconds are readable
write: 9,24
